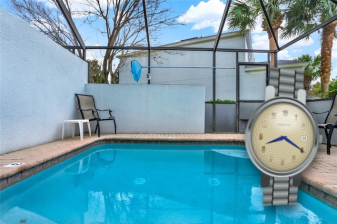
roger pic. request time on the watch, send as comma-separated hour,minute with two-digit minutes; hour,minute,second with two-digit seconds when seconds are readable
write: 8,20
